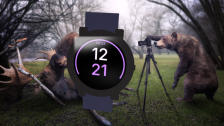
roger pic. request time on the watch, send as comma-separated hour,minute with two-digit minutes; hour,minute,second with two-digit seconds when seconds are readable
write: 12,21
